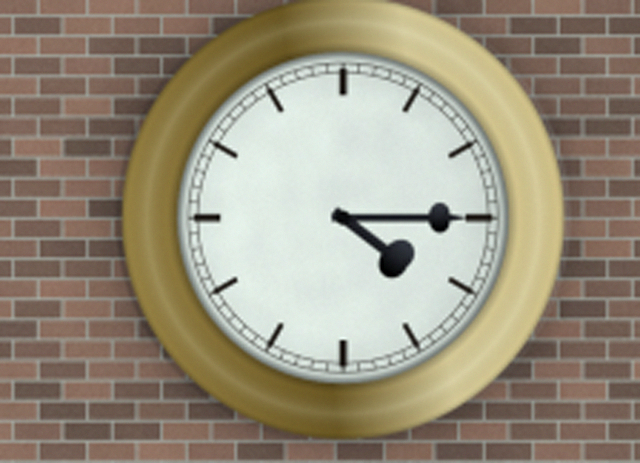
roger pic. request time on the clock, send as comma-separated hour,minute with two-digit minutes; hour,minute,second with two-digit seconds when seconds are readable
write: 4,15
